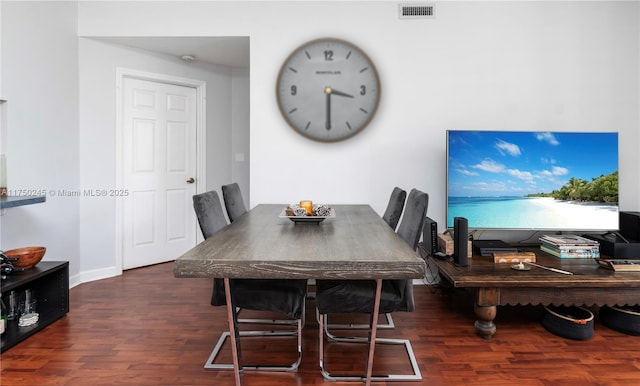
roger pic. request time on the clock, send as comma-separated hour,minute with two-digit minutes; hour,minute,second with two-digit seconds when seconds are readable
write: 3,30
